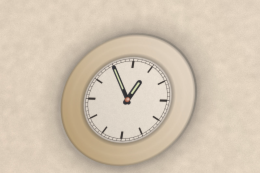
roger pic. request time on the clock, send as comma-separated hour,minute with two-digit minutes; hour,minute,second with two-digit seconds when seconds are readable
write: 12,55
